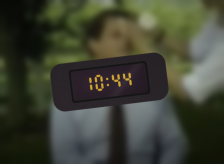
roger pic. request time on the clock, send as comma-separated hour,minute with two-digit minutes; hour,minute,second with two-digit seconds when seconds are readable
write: 10,44
